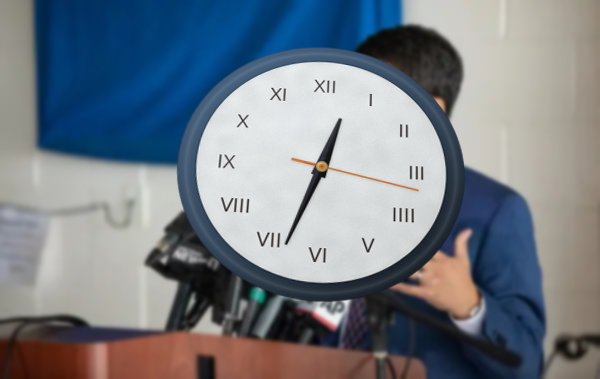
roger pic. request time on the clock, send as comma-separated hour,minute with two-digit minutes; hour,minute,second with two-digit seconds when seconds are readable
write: 12,33,17
